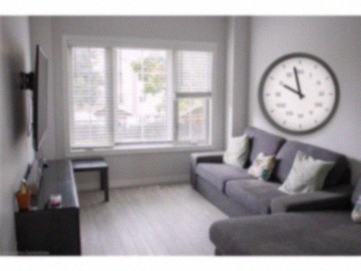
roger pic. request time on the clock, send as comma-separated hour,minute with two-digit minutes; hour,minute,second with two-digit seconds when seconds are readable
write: 9,58
